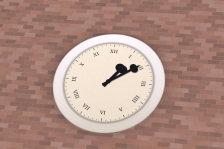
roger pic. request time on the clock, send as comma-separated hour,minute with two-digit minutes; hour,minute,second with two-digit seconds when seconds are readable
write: 1,09
